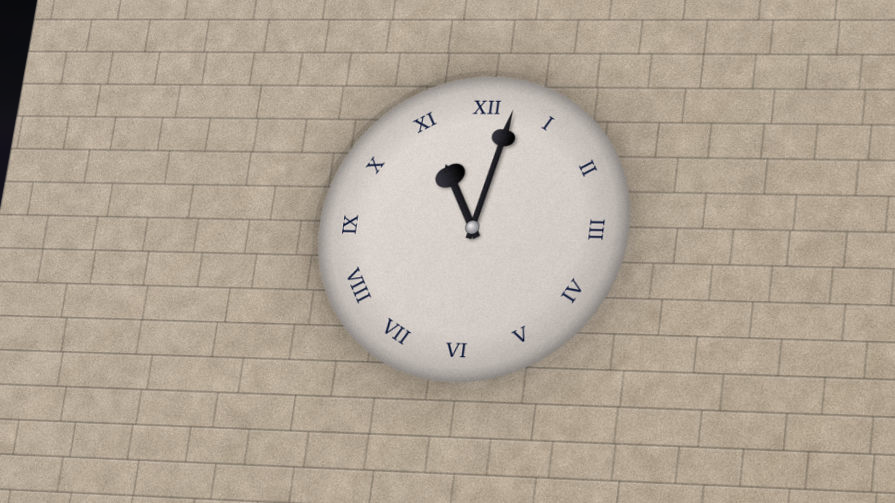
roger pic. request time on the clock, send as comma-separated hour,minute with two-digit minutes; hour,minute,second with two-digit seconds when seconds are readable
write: 11,02
